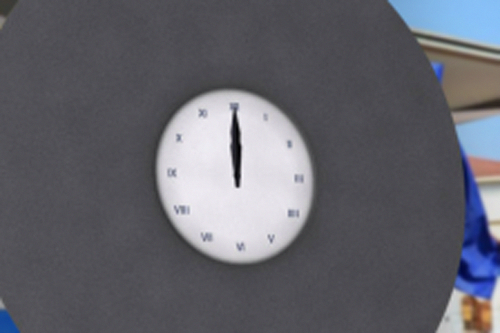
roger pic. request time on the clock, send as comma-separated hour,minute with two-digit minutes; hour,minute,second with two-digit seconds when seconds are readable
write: 12,00
